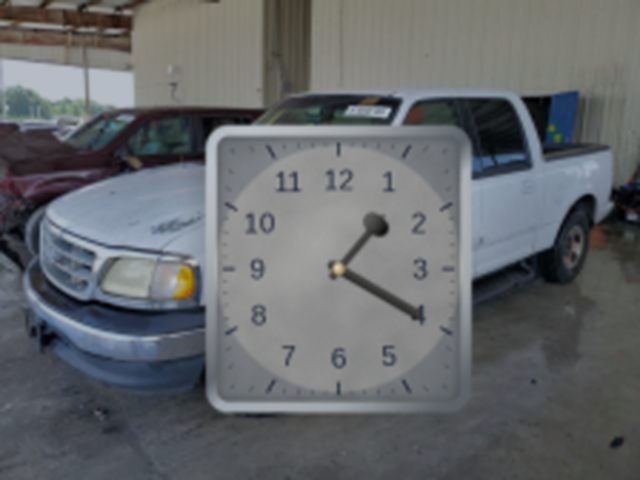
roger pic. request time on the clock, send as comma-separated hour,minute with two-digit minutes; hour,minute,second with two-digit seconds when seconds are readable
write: 1,20
